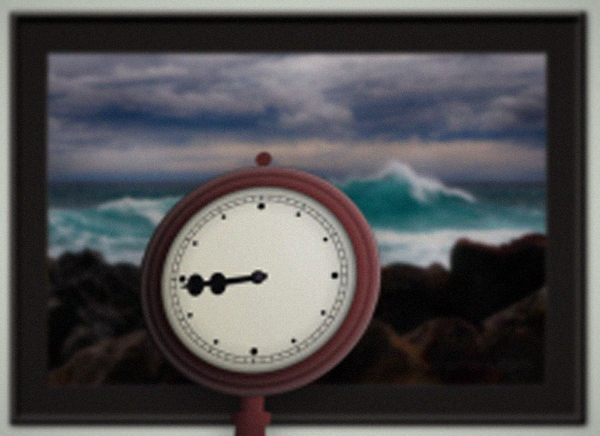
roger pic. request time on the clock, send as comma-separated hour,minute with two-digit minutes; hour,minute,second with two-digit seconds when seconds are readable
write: 8,44
